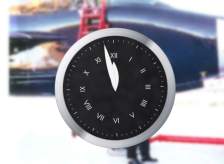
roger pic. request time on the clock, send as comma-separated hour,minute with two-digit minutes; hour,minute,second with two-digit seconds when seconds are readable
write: 11,58
